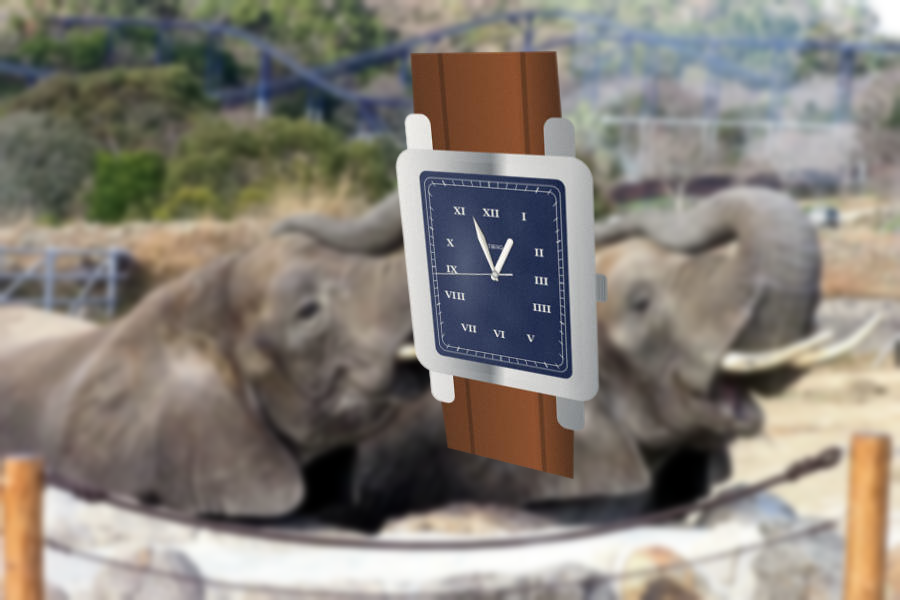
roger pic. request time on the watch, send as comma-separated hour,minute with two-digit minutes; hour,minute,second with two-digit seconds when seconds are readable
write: 12,56,44
